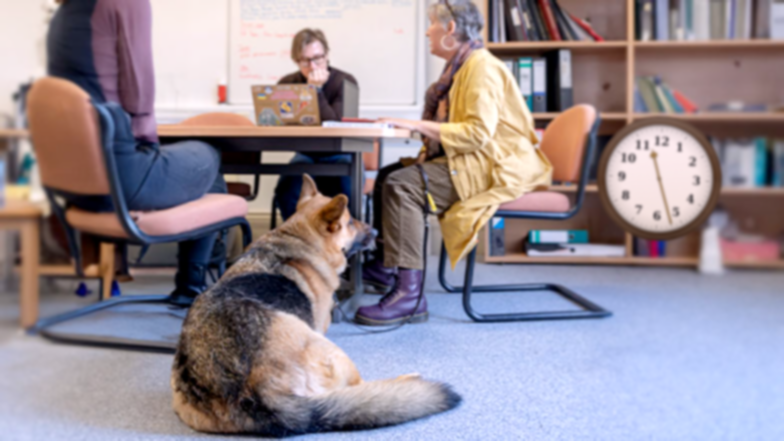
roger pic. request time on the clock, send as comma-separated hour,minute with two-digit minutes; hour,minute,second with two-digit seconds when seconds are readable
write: 11,27
